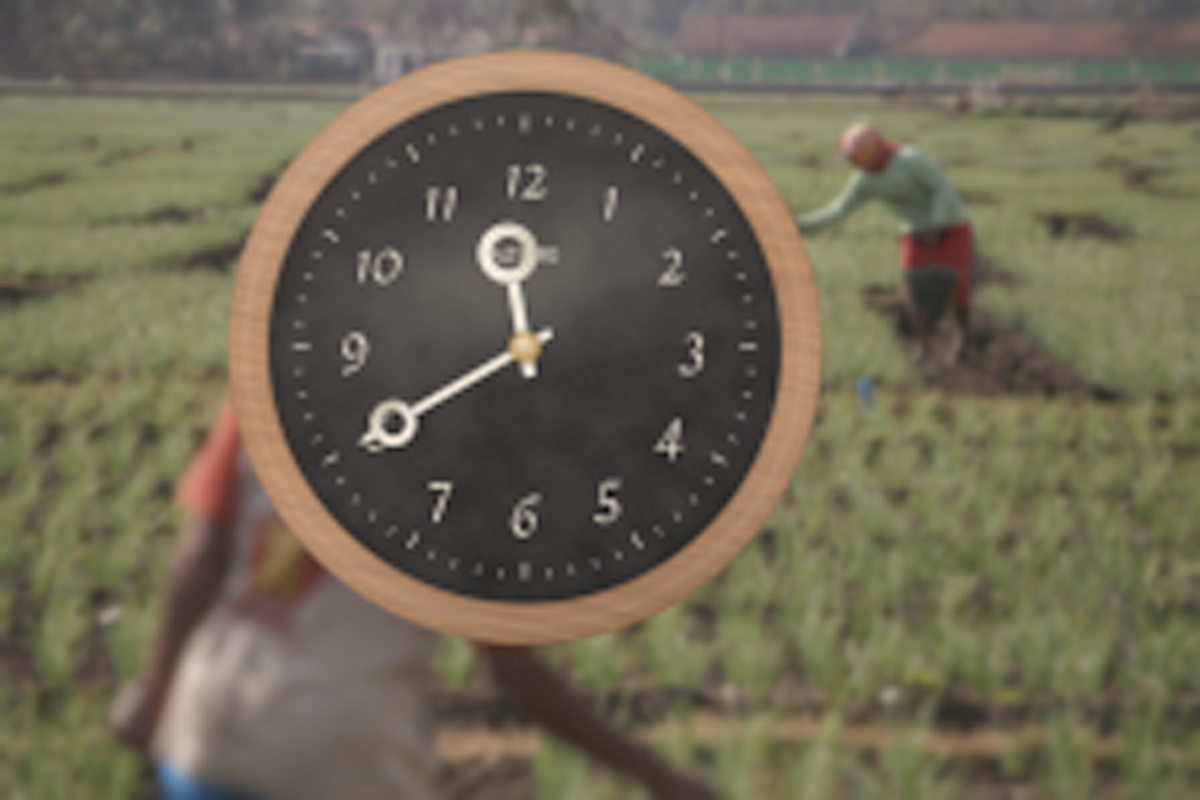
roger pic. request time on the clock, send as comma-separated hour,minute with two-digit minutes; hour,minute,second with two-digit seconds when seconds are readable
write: 11,40
